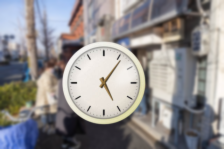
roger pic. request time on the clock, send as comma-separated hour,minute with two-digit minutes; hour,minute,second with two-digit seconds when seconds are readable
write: 5,06
